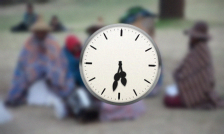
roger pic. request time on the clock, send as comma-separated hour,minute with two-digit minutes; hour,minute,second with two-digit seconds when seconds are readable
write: 5,32
